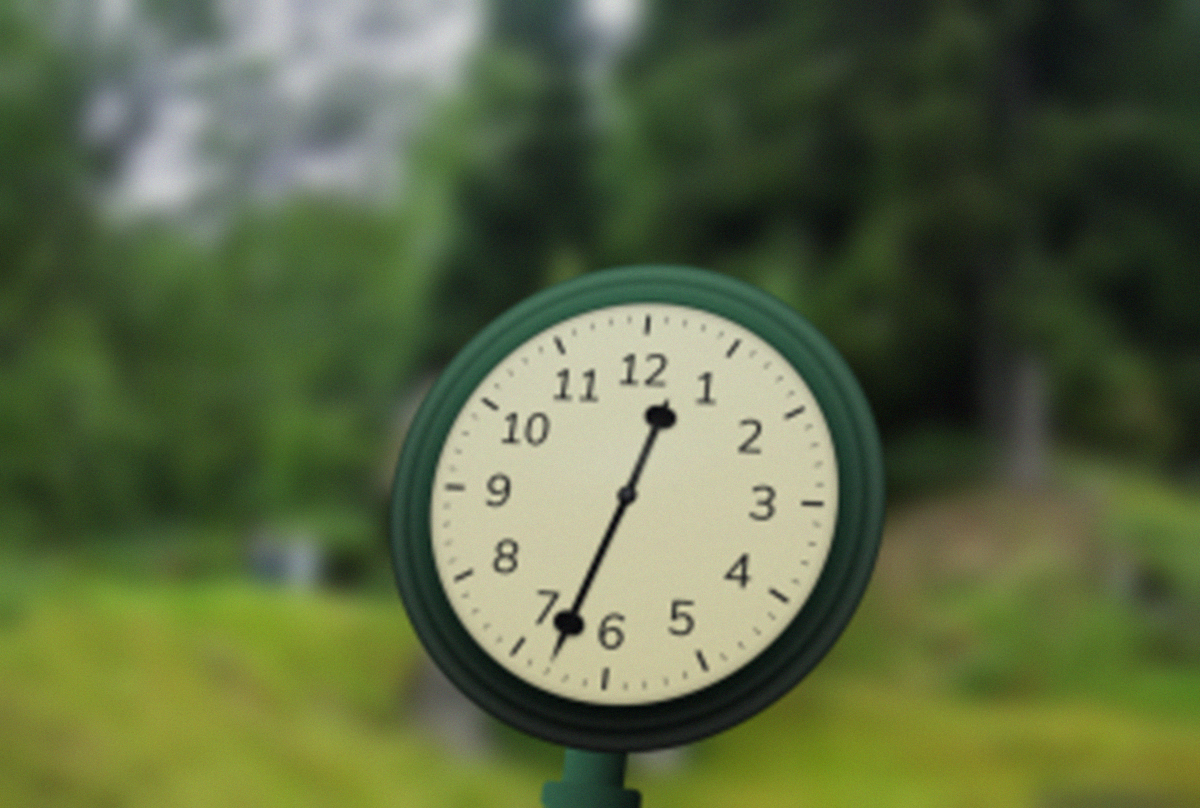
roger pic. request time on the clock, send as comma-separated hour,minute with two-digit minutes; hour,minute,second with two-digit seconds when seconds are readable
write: 12,33
